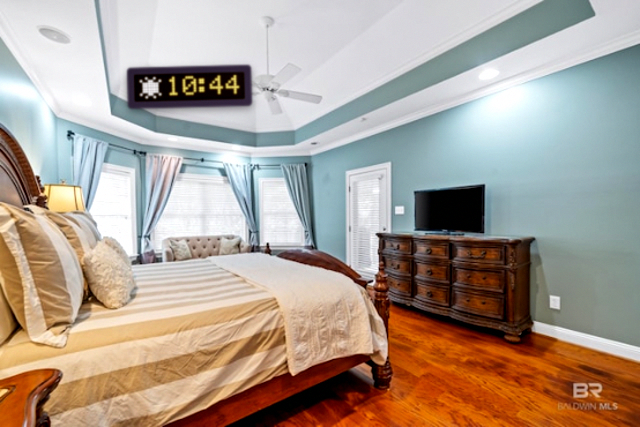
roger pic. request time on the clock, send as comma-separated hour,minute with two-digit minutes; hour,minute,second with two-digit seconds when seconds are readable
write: 10,44
